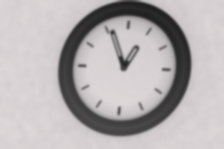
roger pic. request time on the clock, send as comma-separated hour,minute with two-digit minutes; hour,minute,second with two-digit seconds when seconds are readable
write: 12,56
